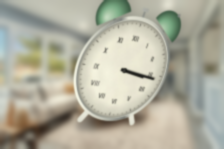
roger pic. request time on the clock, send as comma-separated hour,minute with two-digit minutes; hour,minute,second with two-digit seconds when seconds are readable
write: 3,16
